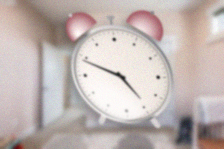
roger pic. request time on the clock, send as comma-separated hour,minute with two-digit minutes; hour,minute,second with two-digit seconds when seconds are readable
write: 4,49
